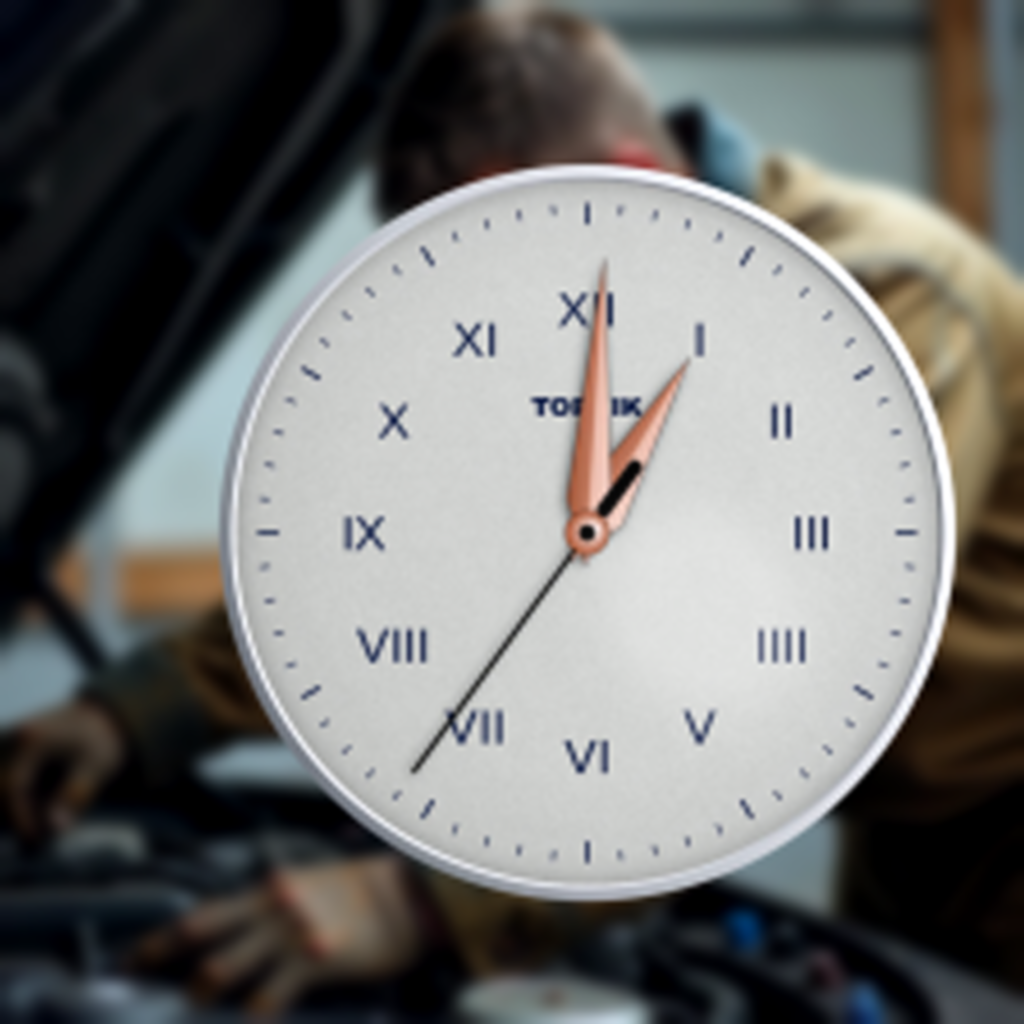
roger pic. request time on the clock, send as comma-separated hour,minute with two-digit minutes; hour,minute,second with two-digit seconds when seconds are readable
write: 1,00,36
